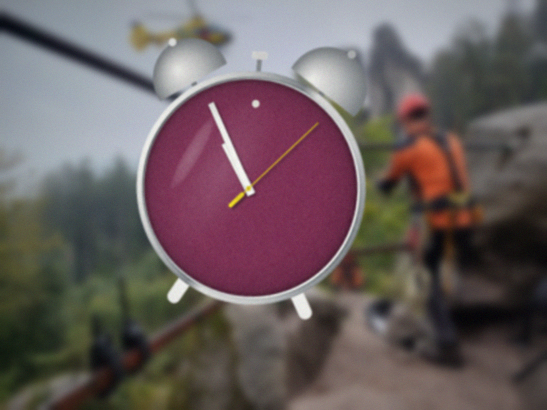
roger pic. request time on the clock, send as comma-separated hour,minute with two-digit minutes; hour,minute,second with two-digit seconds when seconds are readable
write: 10,55,07
